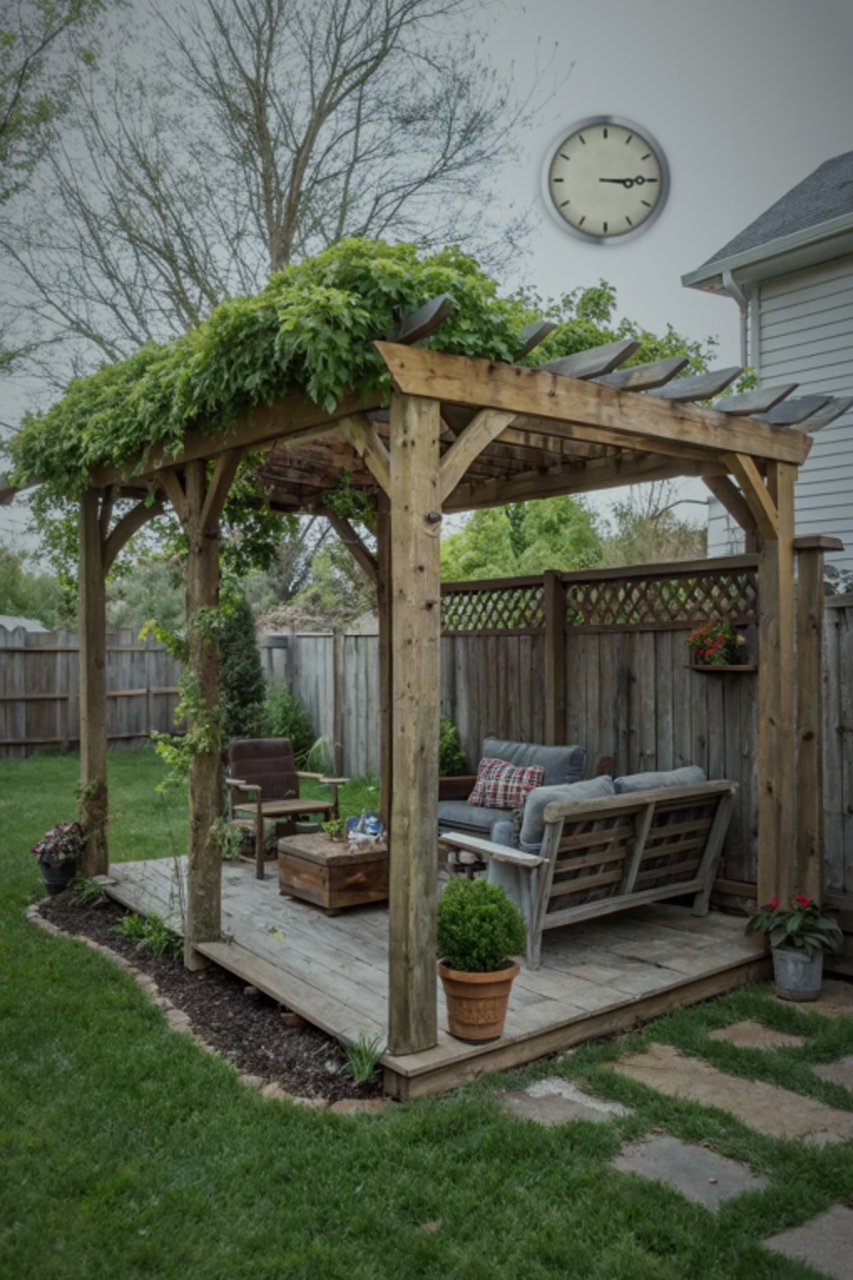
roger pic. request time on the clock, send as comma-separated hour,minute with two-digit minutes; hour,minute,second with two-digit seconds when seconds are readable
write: 3,15
